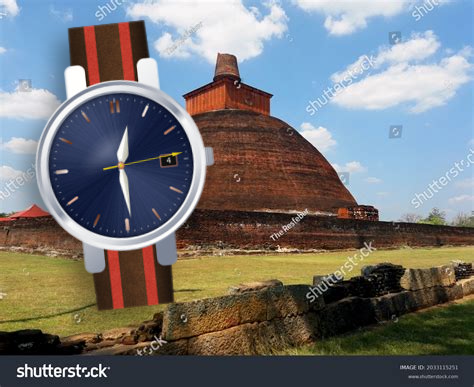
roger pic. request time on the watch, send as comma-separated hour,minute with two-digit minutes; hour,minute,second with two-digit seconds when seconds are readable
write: 12,29,14
